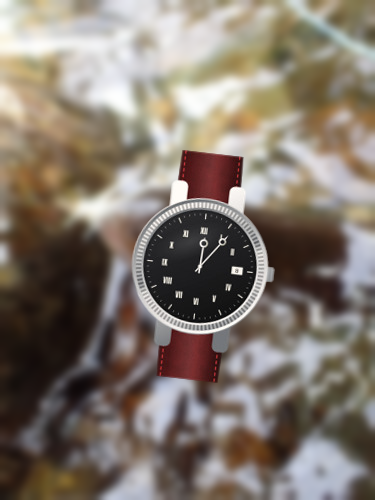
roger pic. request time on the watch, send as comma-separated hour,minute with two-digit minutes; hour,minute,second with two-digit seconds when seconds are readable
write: 12,06
